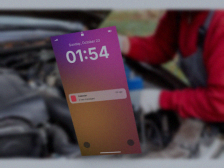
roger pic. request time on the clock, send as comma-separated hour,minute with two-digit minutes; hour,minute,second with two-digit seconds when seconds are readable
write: 1,54
